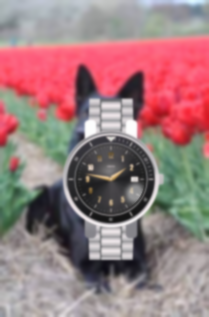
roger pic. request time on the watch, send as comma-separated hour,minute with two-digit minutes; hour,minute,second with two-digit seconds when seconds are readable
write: 1,47
